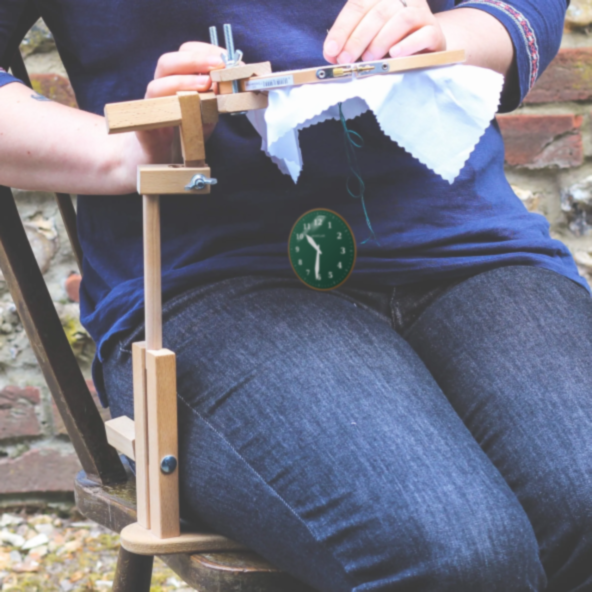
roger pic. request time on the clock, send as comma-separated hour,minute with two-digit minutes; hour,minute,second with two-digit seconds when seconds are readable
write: 10,31
